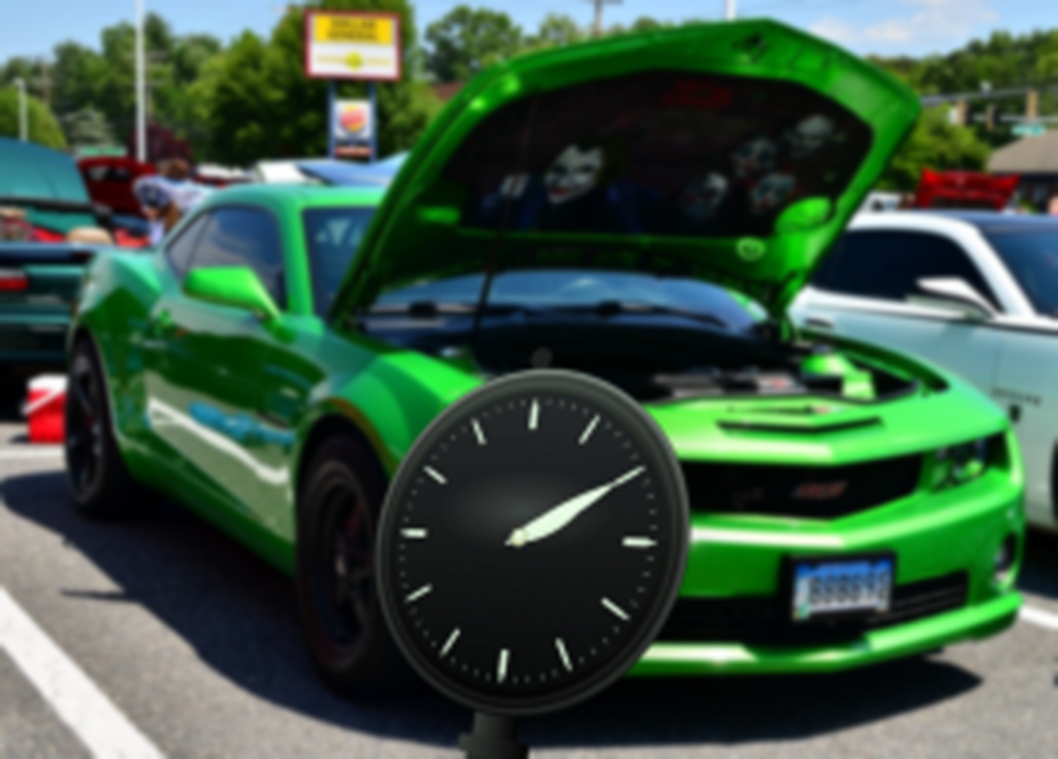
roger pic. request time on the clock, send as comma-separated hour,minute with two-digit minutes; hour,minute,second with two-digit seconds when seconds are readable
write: 2,10
